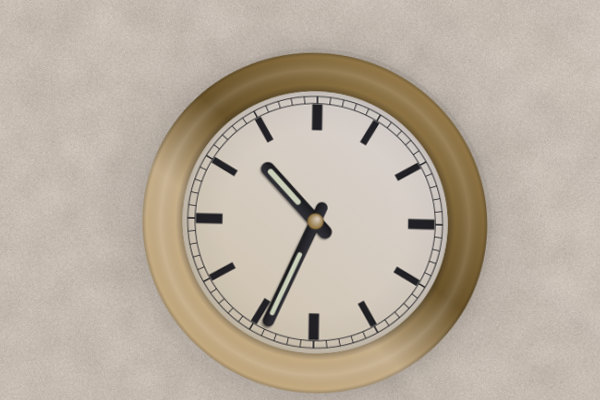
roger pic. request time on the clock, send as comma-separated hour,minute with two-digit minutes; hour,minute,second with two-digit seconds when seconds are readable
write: 10,34
